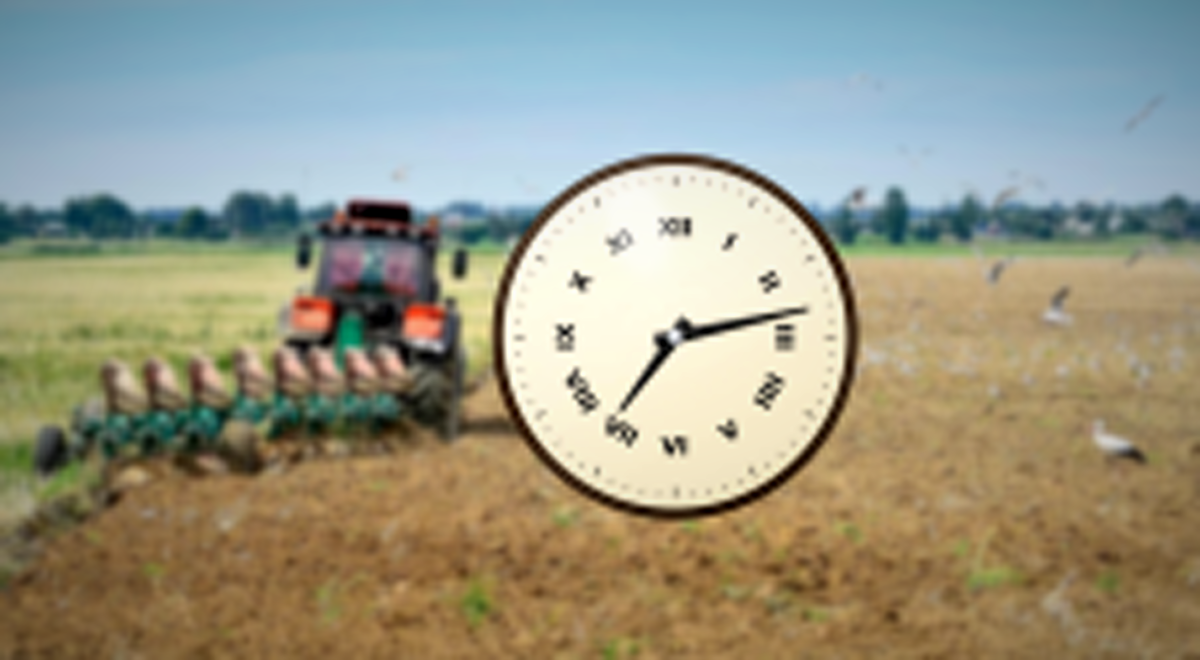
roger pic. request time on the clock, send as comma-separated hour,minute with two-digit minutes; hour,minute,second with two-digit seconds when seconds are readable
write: 7,13
